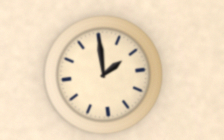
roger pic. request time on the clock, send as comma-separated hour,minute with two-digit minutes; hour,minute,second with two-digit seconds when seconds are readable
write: 2,00
